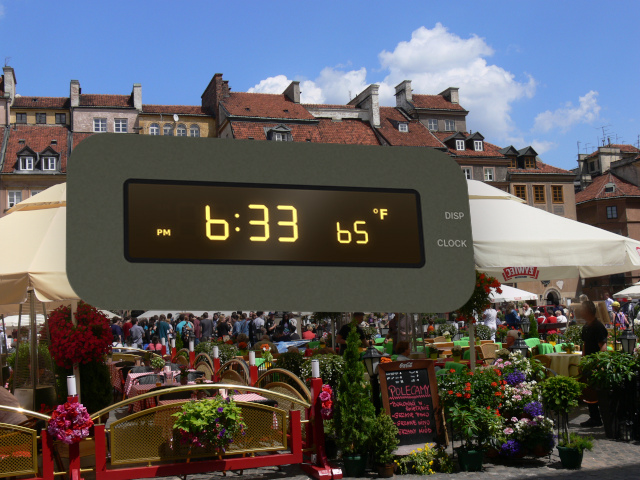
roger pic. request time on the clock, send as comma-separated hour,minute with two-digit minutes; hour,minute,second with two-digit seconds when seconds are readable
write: 6,33
